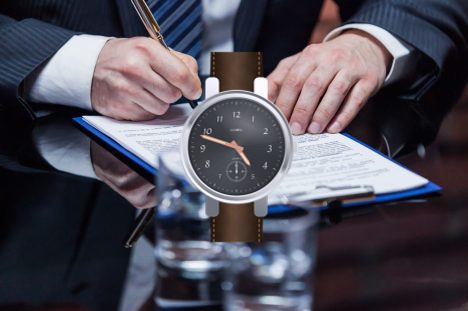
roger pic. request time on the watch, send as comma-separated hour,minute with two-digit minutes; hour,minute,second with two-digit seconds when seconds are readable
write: 4,48
